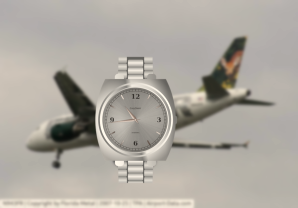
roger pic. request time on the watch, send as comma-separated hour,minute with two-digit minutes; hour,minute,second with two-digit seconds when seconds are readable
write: 10,44
